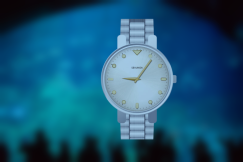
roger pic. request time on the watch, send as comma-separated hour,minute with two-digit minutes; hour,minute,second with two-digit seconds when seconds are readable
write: 9,06
